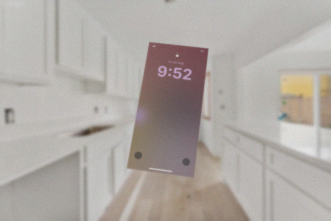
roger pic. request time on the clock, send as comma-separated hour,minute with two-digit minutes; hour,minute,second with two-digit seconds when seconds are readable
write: 9,52
